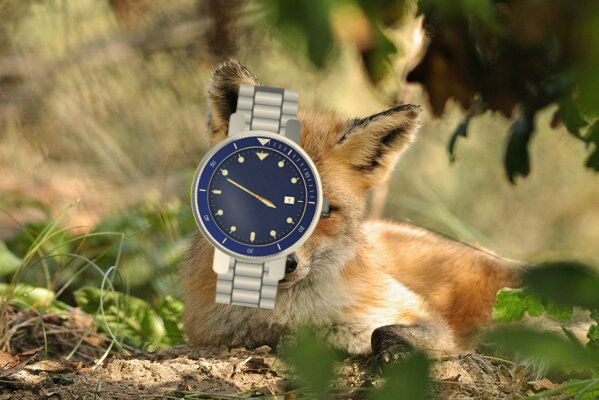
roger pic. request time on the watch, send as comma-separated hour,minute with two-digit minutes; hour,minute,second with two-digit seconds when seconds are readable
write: 3,49
